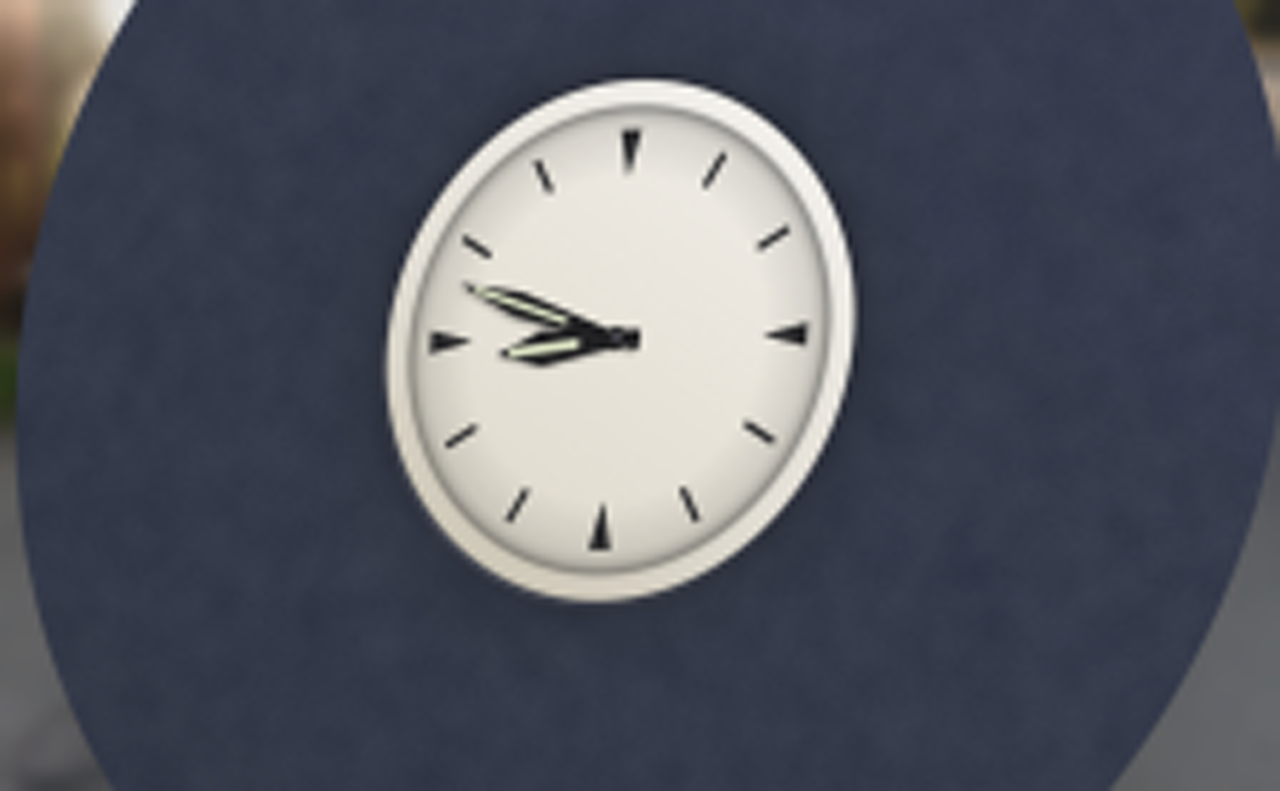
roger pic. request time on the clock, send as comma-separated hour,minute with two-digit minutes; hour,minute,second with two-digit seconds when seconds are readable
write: 8,48
